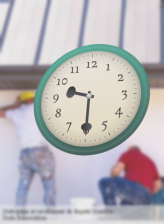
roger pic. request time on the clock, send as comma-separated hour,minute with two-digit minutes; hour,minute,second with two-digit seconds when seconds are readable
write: 9,30
